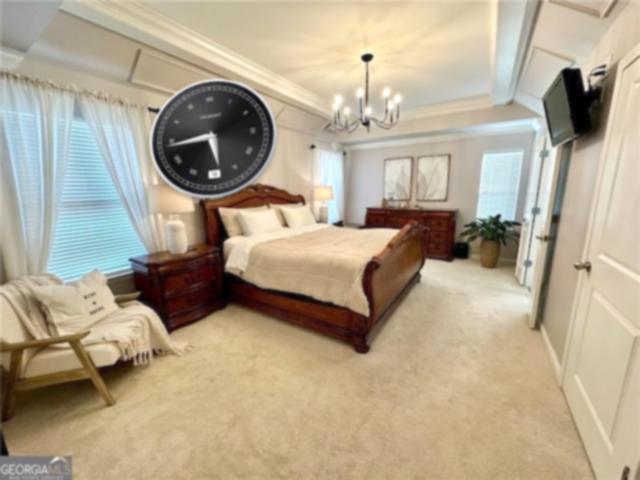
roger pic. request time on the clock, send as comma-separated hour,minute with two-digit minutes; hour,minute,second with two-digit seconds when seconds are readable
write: 5,44
